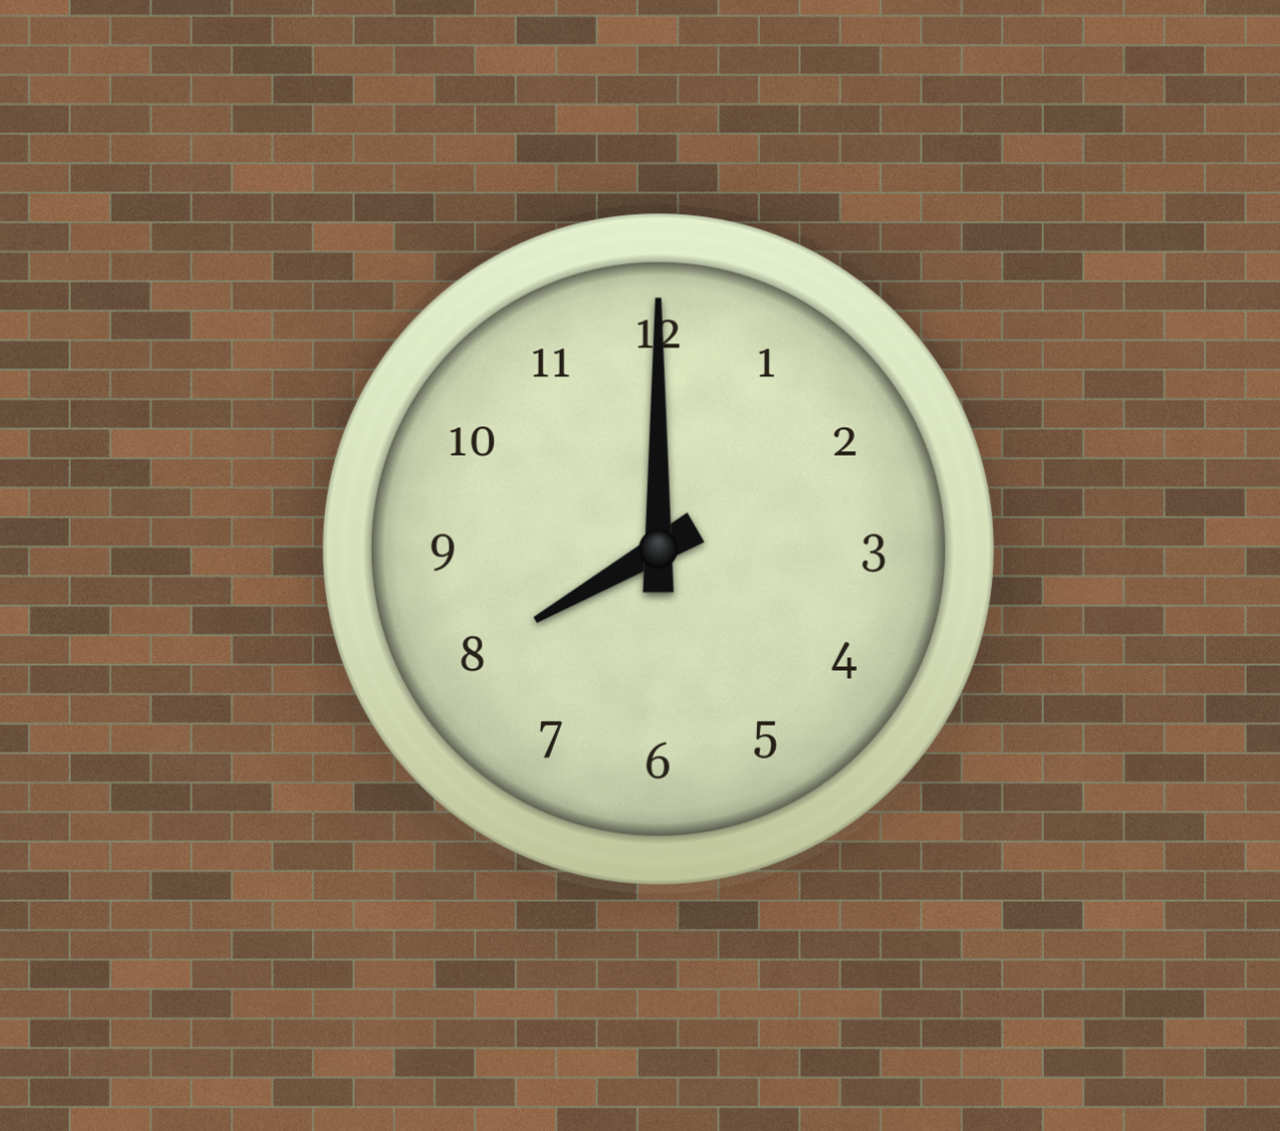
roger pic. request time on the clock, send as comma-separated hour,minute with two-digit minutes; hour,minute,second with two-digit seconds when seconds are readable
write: 8,00
